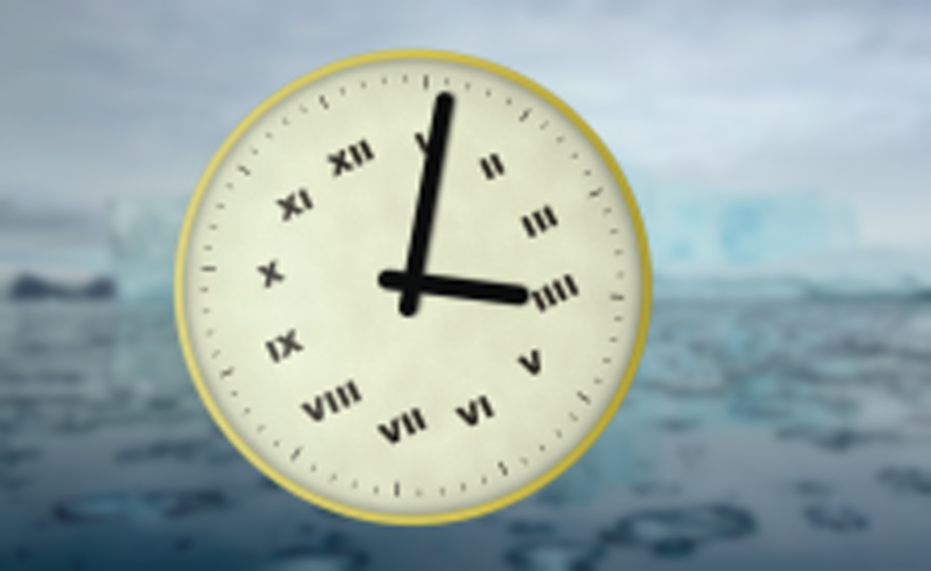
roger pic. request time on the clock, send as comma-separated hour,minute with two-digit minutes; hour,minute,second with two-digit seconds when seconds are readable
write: 4,06
